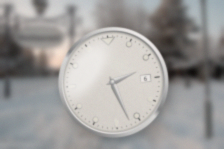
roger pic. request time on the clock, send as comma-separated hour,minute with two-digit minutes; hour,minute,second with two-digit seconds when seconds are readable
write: 2,27
